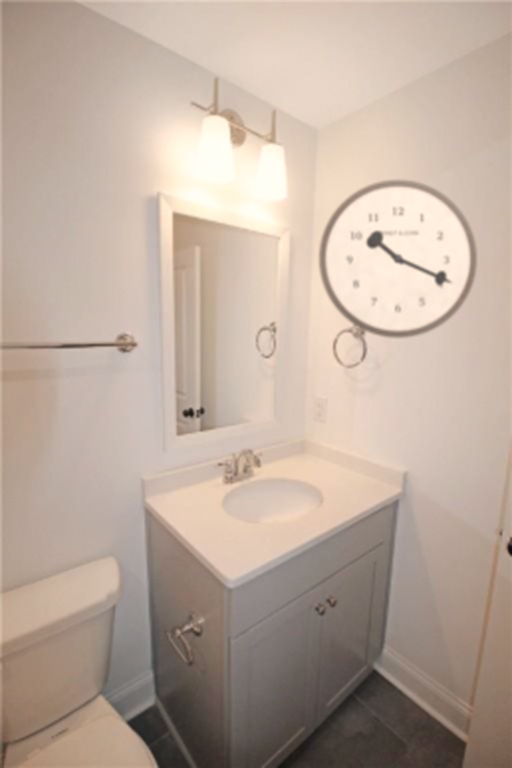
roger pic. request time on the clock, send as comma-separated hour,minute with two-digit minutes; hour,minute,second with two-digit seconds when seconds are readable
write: 10,19
